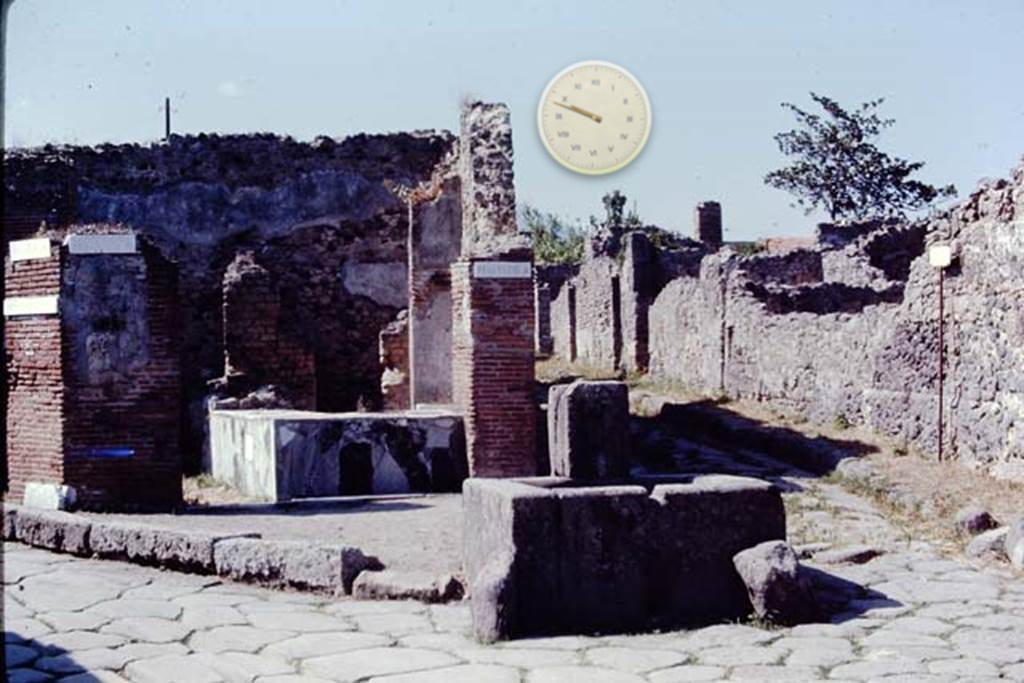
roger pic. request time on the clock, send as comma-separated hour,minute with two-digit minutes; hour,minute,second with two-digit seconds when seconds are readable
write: 9,48
